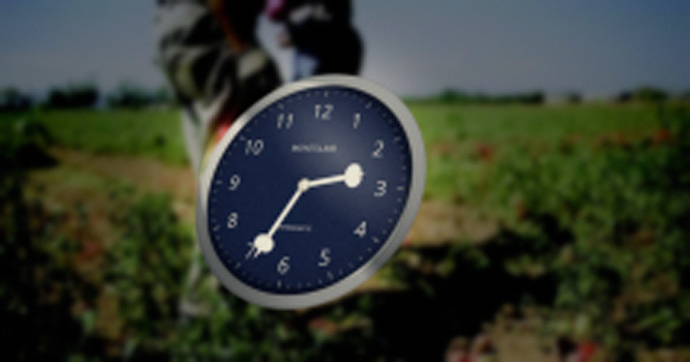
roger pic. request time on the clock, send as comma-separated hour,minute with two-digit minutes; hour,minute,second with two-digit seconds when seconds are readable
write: 2,34
